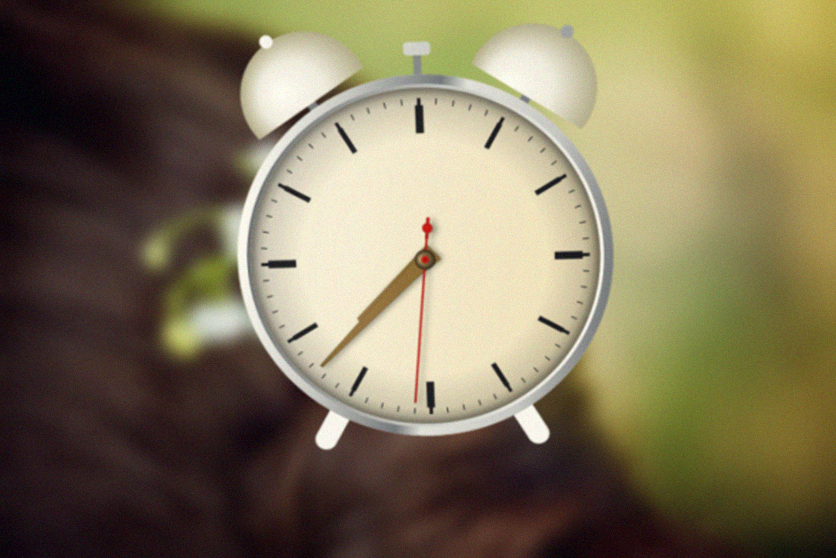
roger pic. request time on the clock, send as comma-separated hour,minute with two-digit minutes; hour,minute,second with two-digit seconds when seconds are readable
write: 7,37,31
